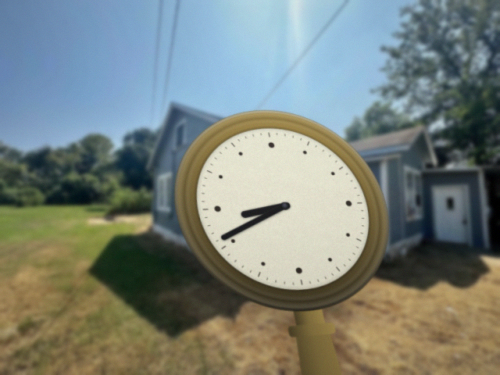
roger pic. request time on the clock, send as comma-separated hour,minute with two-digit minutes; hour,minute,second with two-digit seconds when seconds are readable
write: 8,41
